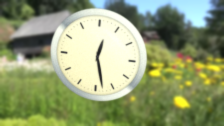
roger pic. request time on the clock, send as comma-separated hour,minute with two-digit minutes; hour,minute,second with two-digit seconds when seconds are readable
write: 12,28
